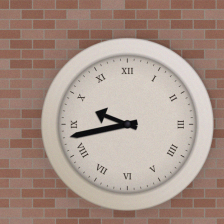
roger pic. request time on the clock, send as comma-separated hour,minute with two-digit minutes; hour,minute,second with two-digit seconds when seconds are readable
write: 9,43
